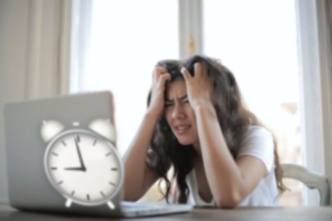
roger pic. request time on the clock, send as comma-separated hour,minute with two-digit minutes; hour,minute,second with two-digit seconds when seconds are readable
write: 8,59
